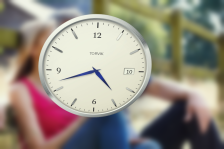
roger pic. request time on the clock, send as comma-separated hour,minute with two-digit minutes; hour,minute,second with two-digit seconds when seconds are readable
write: 4,42
